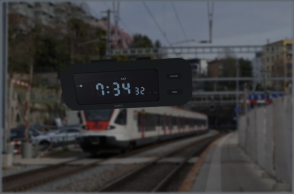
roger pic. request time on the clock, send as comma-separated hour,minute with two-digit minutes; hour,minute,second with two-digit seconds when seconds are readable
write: 7,34,32
